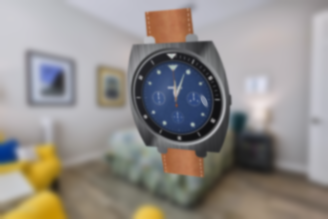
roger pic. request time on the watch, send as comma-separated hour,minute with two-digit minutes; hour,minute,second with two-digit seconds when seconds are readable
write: 12,04
